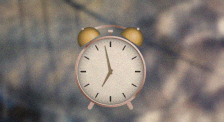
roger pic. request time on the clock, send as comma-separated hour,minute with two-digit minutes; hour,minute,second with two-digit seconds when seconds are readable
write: 6,58
